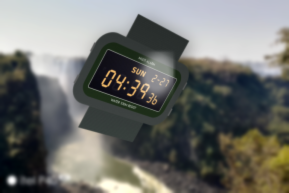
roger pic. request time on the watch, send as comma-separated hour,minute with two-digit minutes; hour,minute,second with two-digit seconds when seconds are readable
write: 4,39,36
